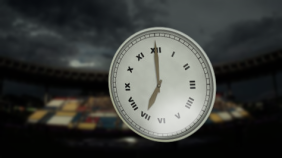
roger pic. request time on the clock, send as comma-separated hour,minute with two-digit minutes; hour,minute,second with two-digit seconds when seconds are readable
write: 7,00
